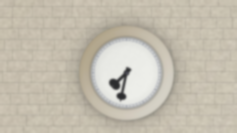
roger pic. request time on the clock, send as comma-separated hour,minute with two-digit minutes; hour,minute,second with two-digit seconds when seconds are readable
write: 7,32
